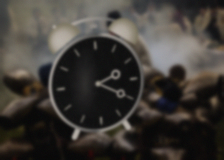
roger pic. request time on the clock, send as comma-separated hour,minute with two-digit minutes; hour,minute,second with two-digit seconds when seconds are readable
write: 2,20
